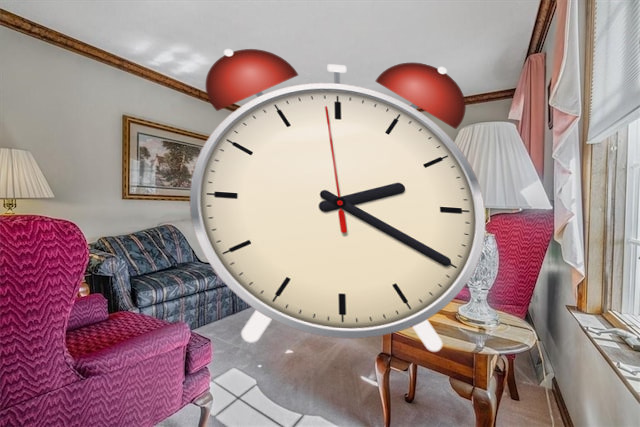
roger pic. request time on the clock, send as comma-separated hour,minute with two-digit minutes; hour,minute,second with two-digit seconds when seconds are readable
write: 2,19,59
